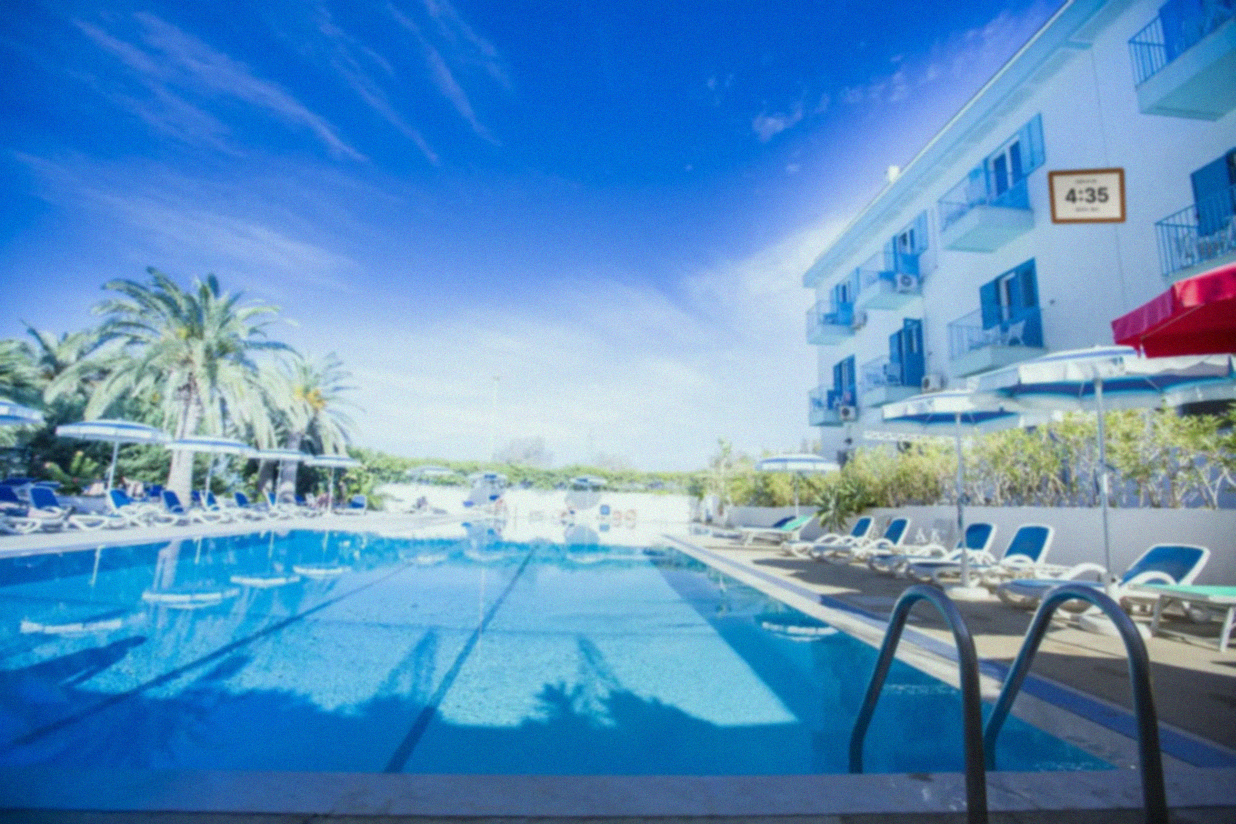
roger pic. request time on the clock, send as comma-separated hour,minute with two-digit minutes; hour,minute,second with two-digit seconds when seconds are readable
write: 4,35
